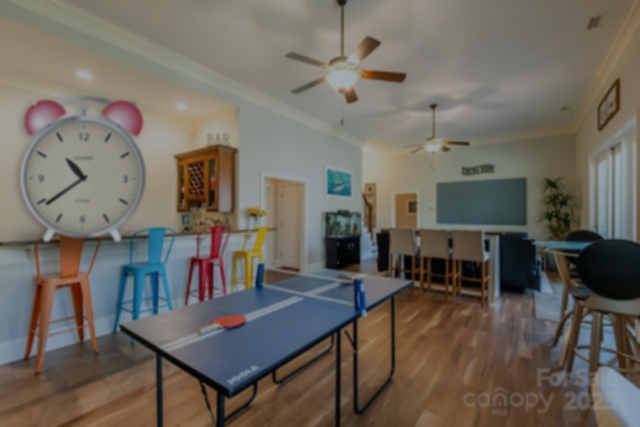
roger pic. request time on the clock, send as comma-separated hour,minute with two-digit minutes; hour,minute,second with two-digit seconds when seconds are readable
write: 10,39
